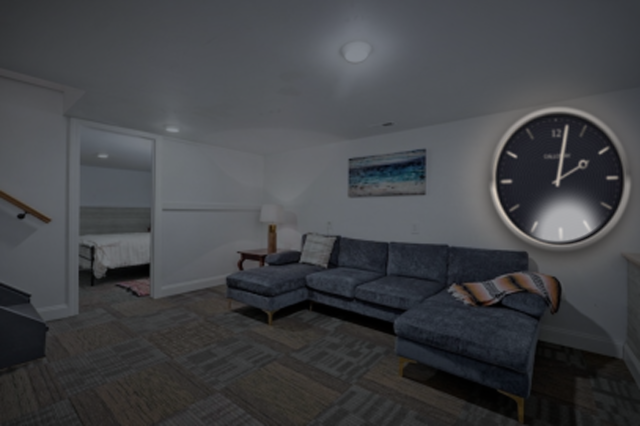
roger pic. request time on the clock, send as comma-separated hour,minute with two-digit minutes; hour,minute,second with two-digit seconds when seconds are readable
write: 2,02
